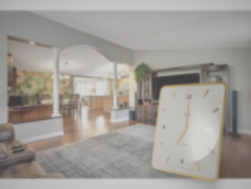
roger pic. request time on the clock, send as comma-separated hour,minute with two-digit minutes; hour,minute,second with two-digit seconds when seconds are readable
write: 7,00
